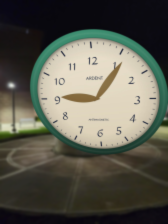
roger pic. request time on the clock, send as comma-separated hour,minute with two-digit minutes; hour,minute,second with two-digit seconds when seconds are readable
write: 9,06
